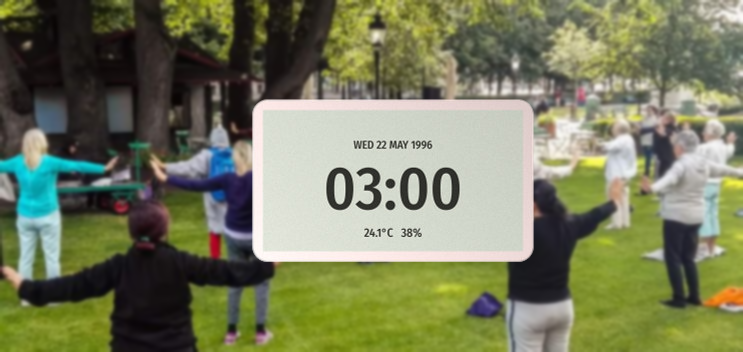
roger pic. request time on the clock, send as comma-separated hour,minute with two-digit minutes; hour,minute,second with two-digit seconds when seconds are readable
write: 3,00
